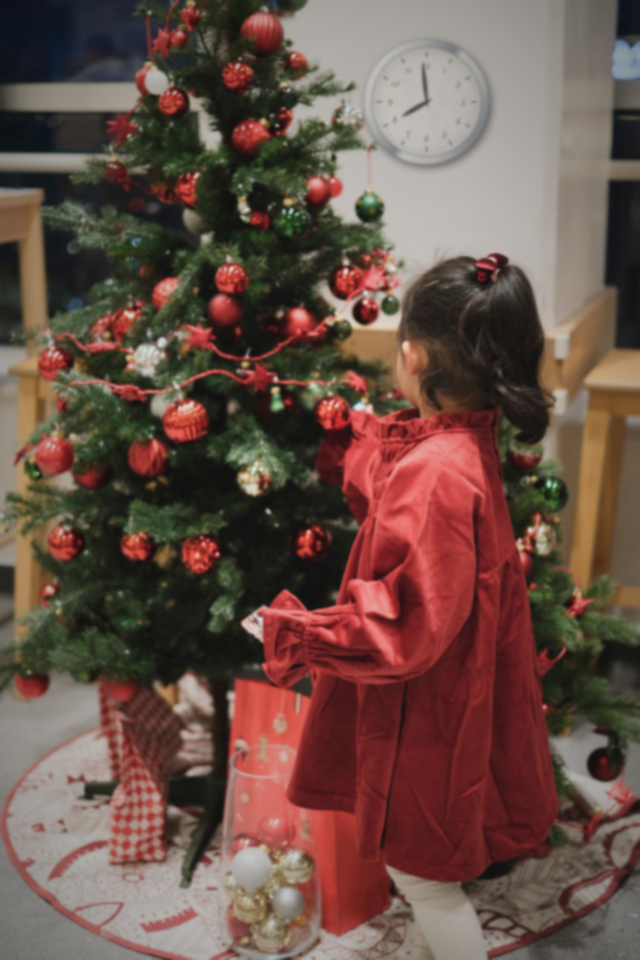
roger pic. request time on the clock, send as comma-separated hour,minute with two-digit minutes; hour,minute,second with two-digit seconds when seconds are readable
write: 7,59
